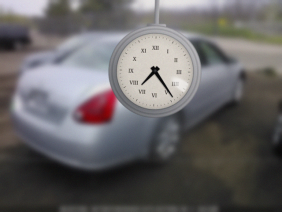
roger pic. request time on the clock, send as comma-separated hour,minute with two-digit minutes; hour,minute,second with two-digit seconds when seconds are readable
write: 7,24
